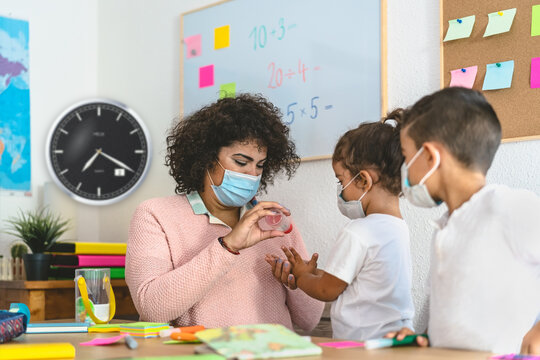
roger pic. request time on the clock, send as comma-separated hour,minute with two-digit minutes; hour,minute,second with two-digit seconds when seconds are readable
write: 7,20
